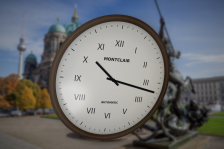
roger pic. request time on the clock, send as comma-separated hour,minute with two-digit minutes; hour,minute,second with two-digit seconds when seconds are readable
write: 10,17
